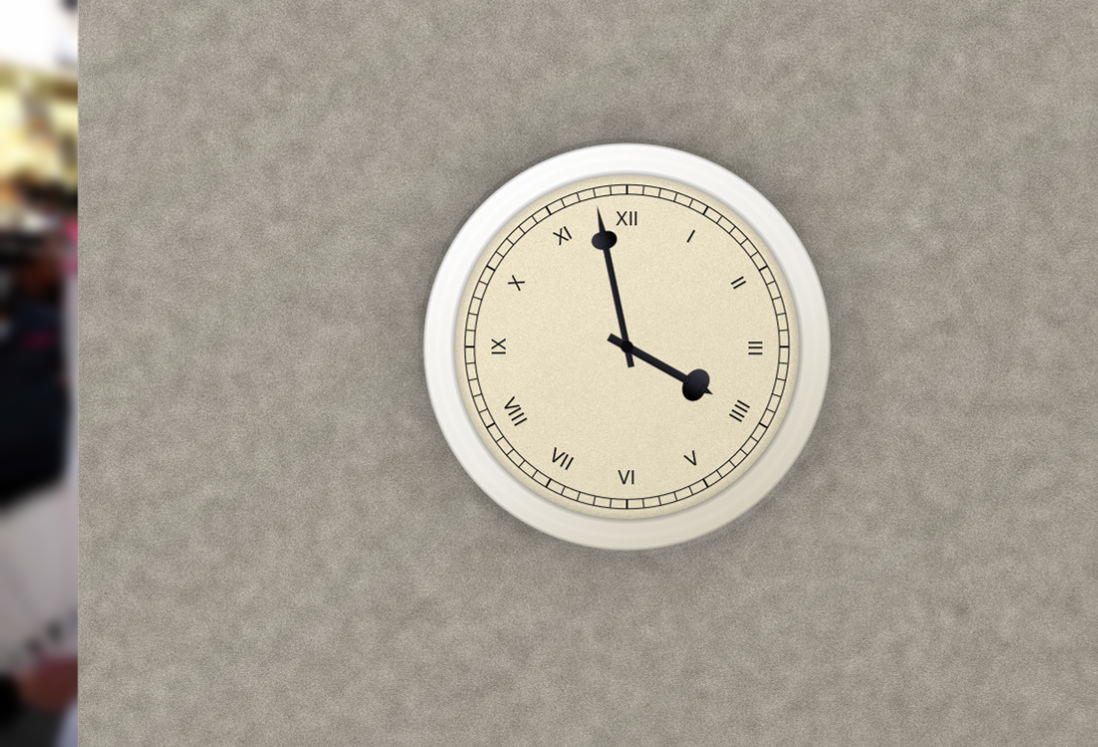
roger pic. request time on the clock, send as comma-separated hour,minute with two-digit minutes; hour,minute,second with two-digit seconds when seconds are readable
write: 3,58
